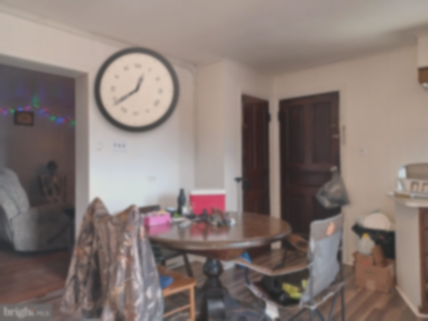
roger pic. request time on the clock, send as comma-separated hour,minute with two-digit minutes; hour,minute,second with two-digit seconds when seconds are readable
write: 12,39
